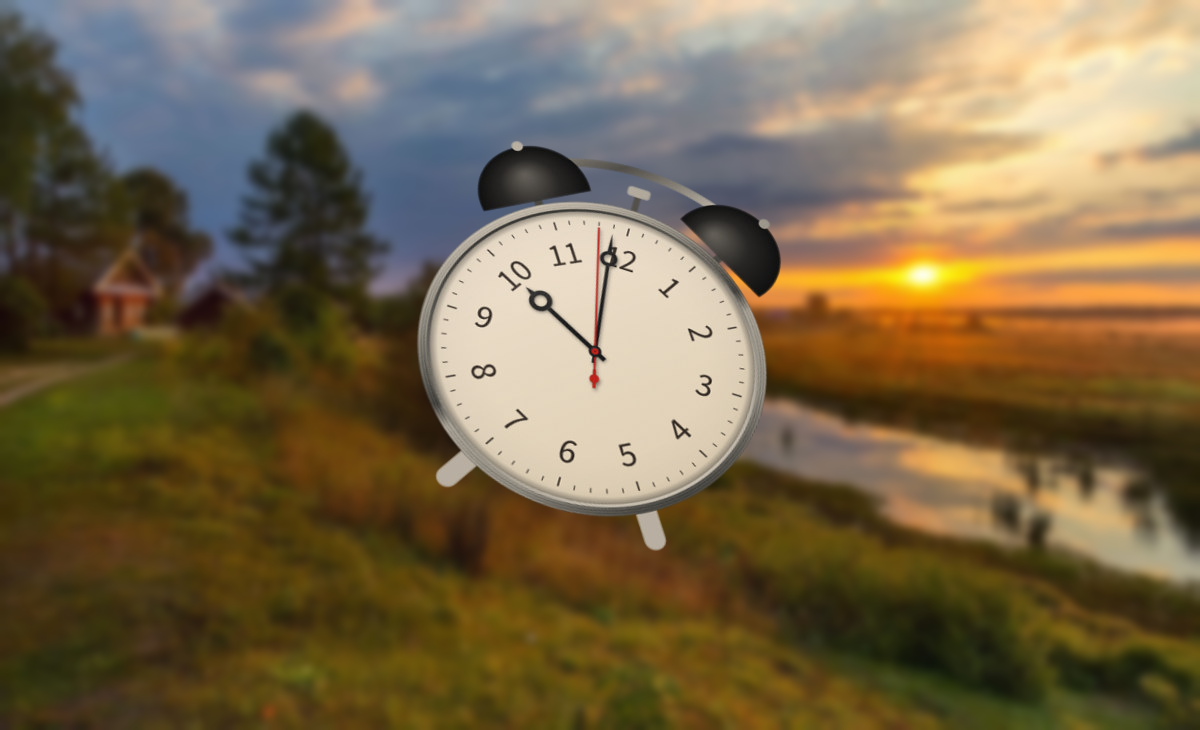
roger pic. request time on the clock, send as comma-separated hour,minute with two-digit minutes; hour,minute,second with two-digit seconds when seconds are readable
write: 9,58,58
